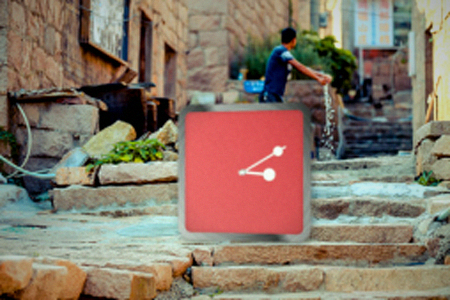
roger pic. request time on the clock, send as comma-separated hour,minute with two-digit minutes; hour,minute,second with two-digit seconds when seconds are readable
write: 3,10
